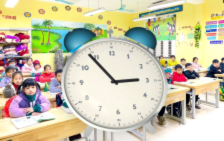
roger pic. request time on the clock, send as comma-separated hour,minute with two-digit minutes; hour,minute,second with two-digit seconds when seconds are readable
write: 2,54
